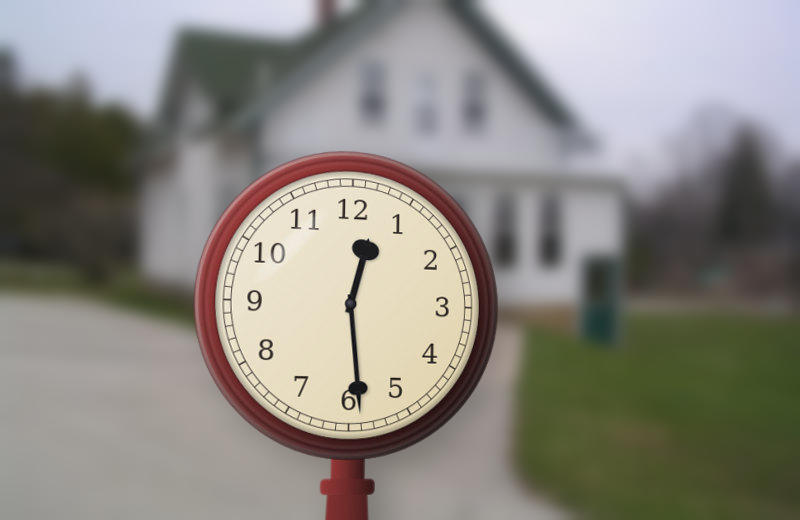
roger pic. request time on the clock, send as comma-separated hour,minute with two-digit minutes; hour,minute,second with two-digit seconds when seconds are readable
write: 12,29
